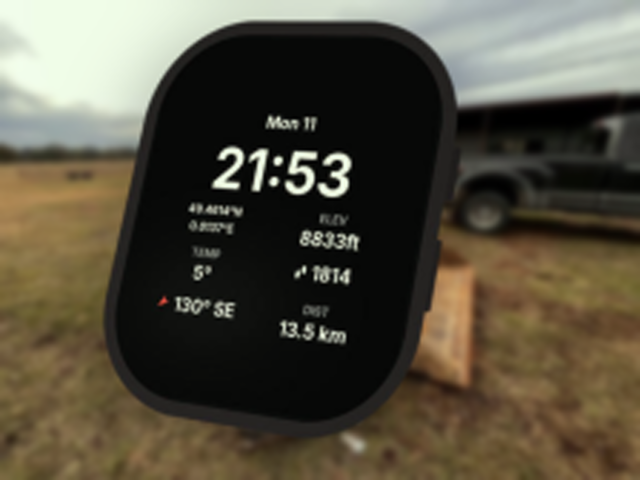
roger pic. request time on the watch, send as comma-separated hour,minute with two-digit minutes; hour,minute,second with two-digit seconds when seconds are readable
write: 21,53
